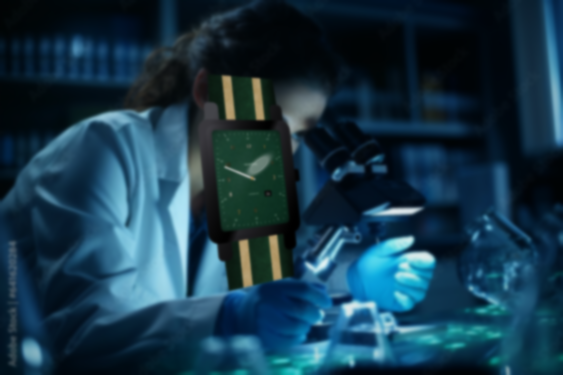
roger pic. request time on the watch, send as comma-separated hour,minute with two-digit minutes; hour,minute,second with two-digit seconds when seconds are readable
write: 9,49
